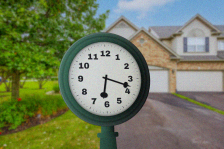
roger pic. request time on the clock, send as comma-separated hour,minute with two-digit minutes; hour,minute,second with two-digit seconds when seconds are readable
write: 6,18
